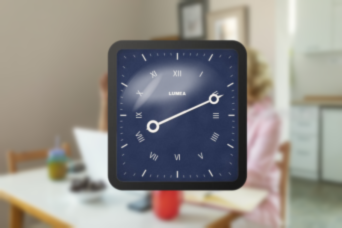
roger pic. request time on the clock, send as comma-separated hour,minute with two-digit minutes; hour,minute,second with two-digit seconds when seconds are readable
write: 8,11
